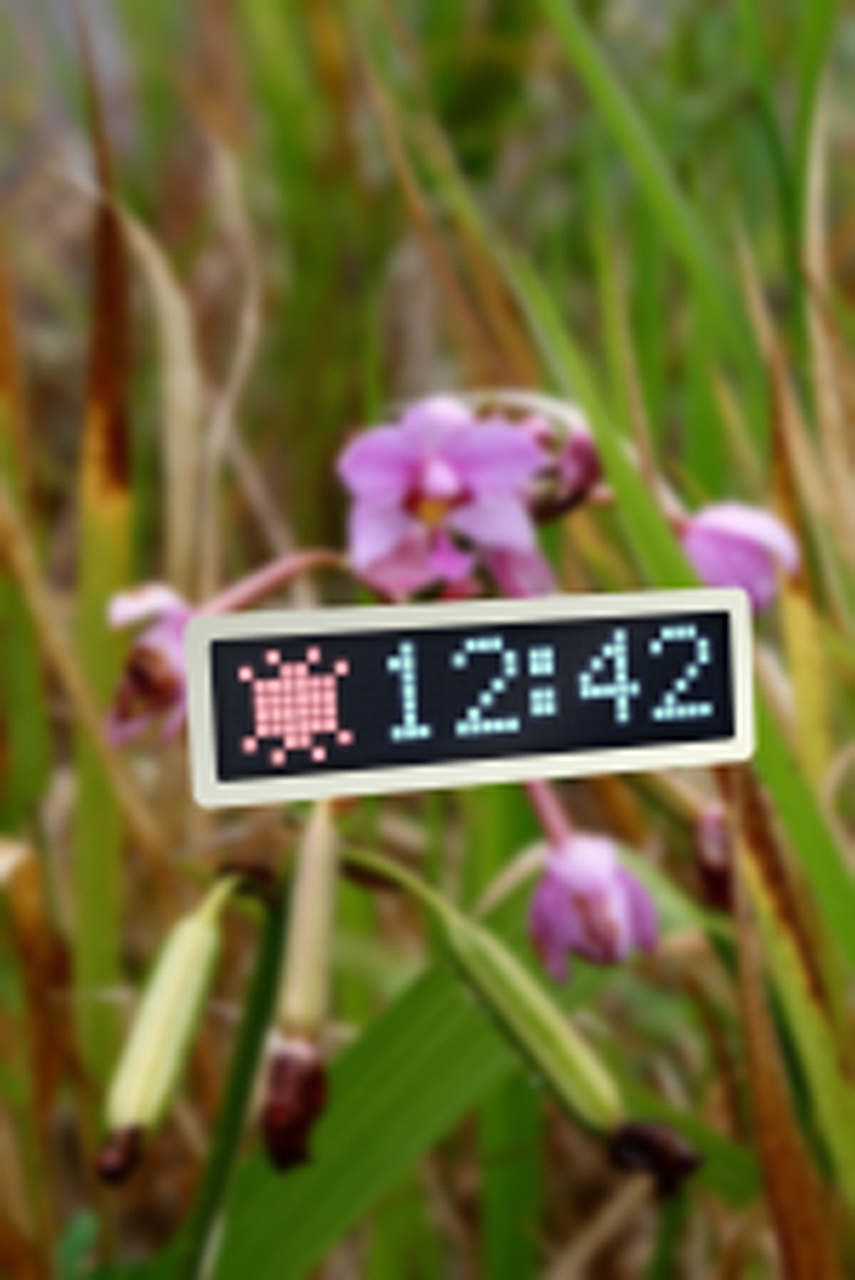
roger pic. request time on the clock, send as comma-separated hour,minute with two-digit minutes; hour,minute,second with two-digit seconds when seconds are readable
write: 12,42
